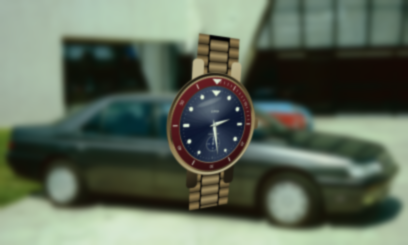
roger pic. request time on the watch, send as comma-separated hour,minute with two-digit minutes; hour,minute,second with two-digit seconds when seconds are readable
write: 2,28
